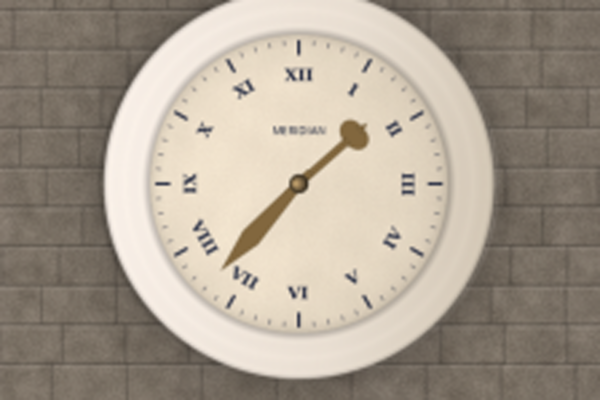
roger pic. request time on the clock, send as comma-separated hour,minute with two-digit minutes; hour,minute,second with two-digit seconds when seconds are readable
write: 1,37
